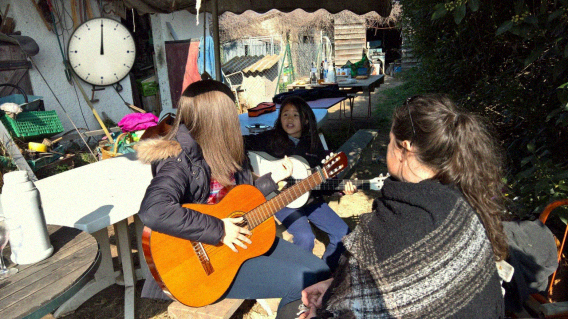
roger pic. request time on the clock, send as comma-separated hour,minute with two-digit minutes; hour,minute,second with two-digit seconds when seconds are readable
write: 12,00
